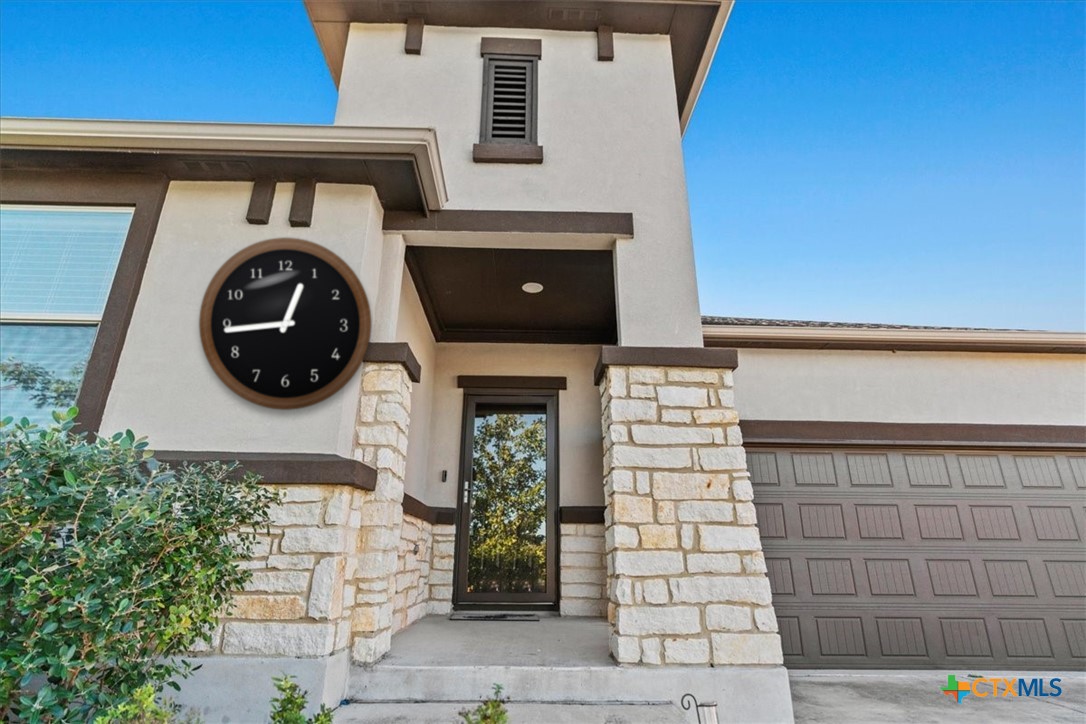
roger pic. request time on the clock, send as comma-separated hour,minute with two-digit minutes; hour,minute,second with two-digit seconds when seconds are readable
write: 12,44
